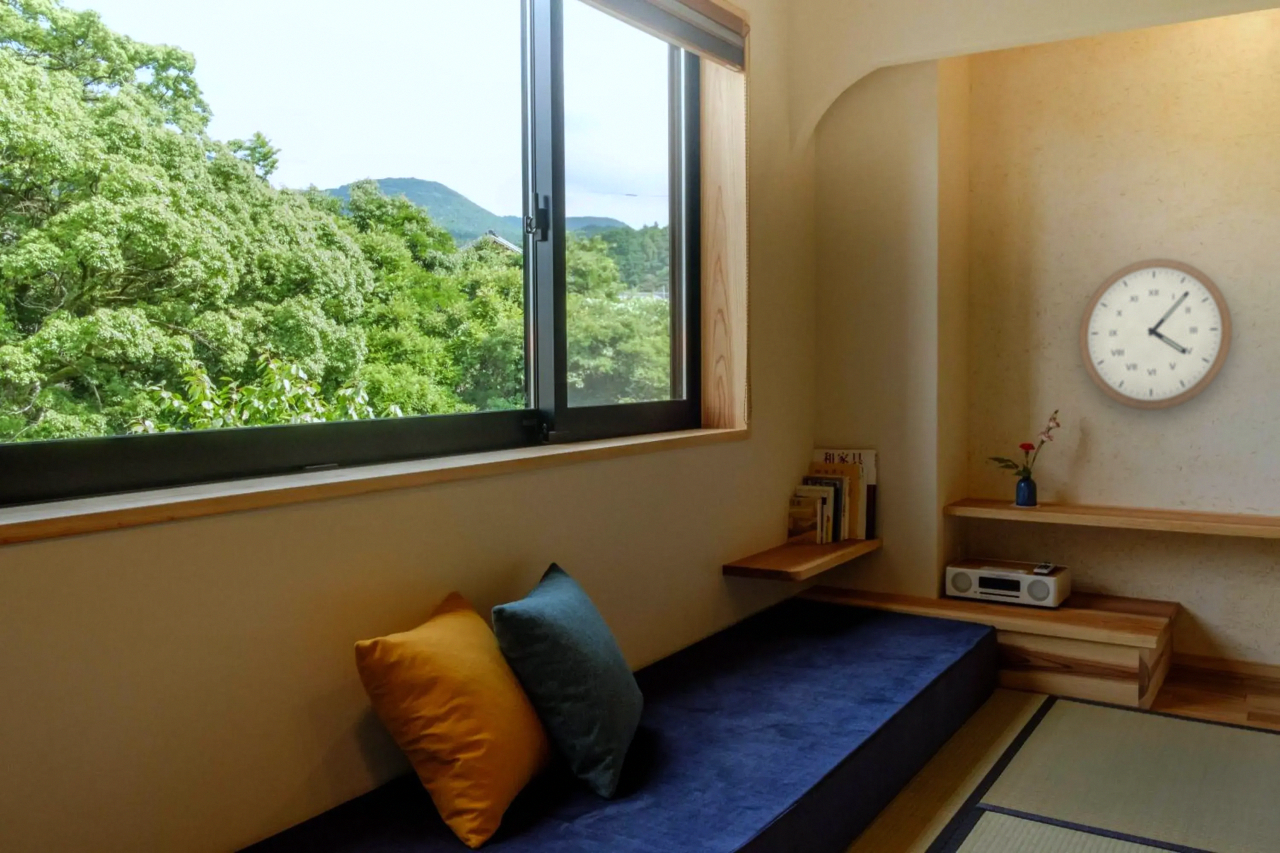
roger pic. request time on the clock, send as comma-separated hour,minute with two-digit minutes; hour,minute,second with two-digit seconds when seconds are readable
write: 4,07
